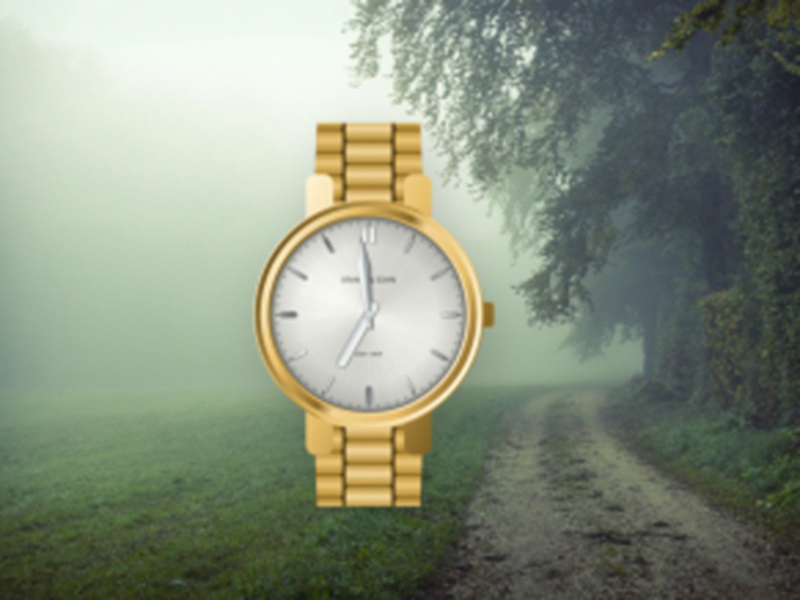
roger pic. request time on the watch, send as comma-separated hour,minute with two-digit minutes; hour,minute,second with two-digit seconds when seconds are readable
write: 6,59
